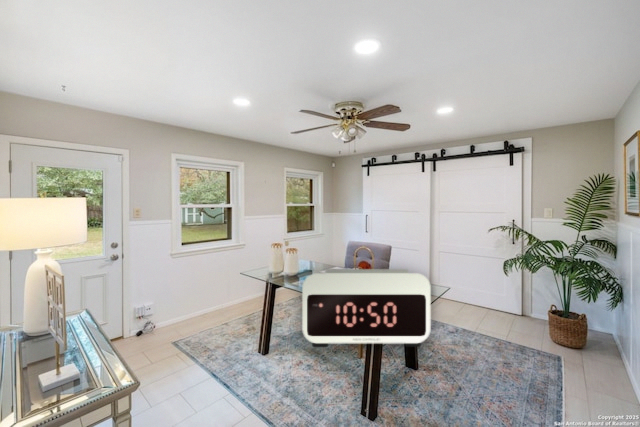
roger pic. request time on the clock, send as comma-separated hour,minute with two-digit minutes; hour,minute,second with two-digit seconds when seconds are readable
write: 10,50
